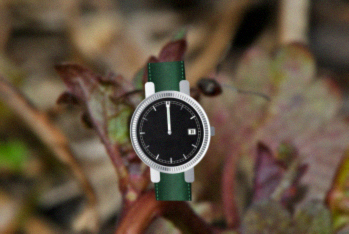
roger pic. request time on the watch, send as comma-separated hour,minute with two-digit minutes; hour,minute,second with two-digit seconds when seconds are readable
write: 12,00
